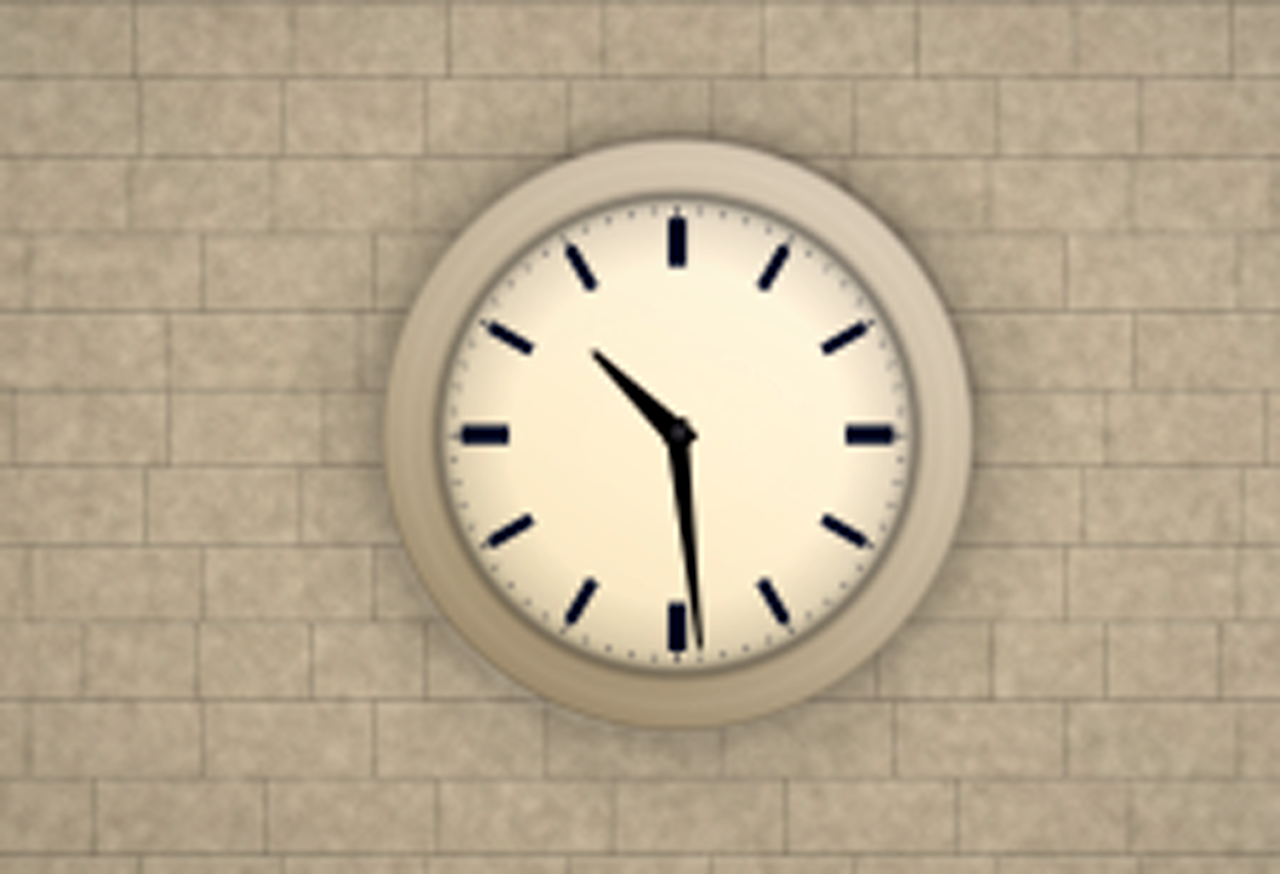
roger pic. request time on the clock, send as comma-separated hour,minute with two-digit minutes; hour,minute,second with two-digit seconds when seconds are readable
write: 10,29
